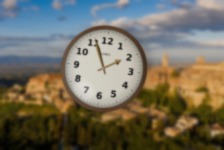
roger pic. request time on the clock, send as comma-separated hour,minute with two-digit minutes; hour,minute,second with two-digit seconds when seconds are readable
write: 1,56
